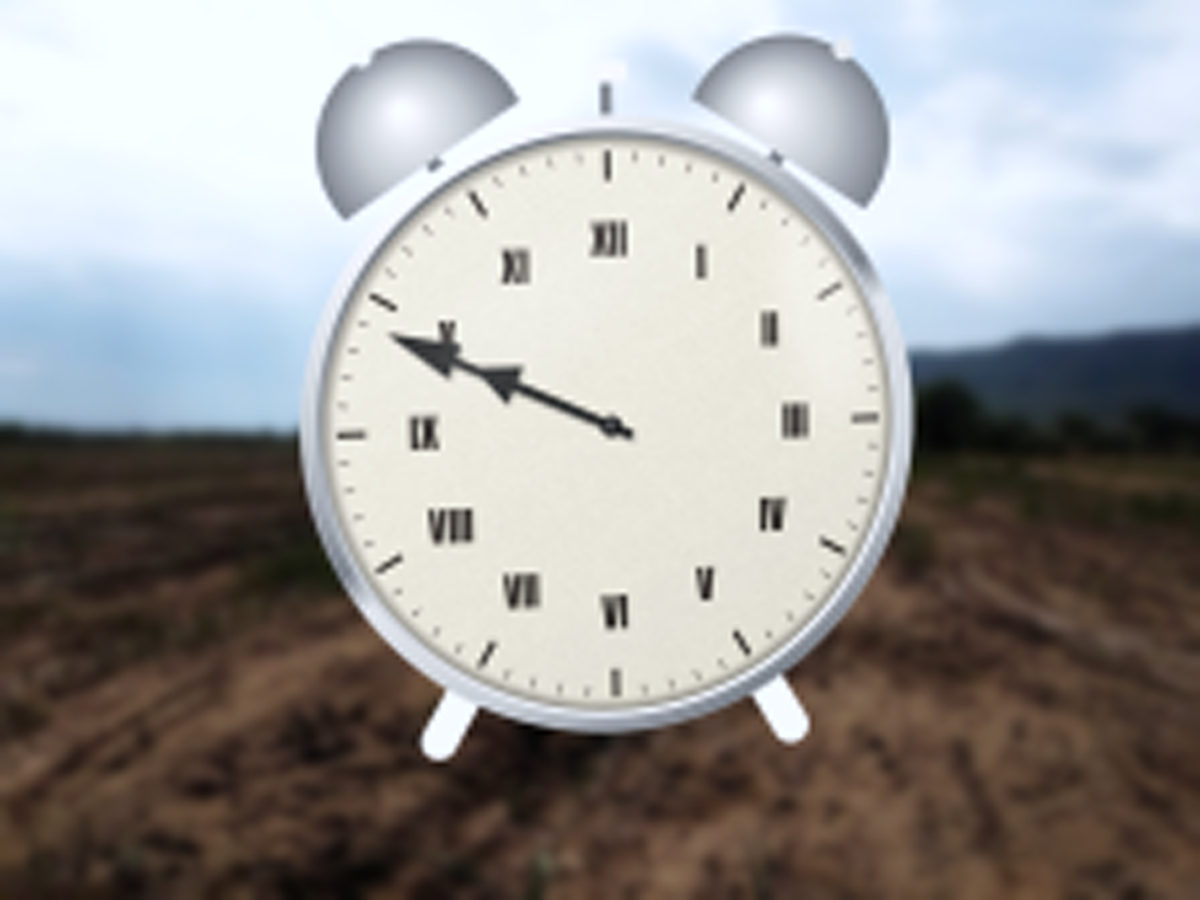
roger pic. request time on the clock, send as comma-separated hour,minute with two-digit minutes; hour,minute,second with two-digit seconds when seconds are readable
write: 9,49
